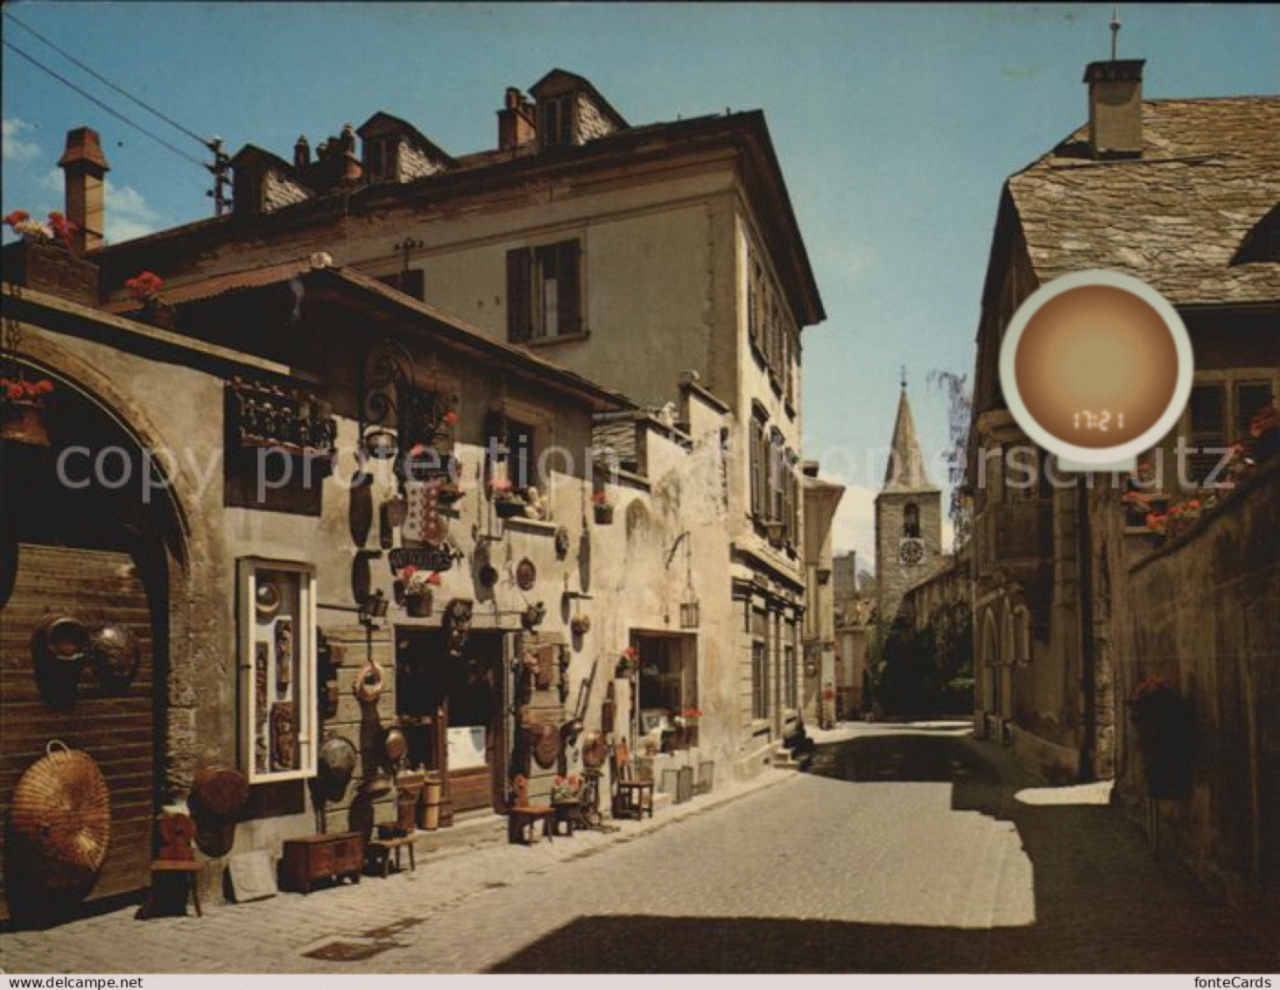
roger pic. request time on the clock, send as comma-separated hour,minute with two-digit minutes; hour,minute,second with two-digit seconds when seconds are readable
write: 17,21
